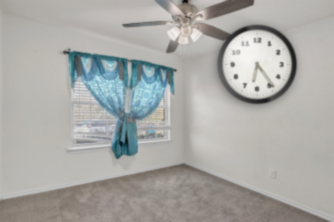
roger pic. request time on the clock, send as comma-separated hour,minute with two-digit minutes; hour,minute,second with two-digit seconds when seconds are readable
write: 6,24
